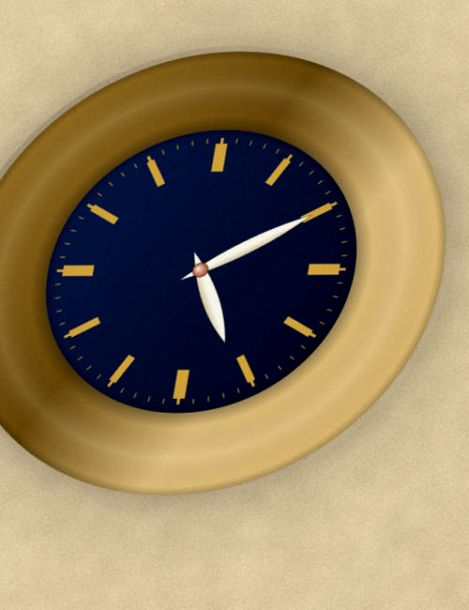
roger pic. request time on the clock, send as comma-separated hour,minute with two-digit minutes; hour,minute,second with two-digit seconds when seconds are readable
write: 5,10
